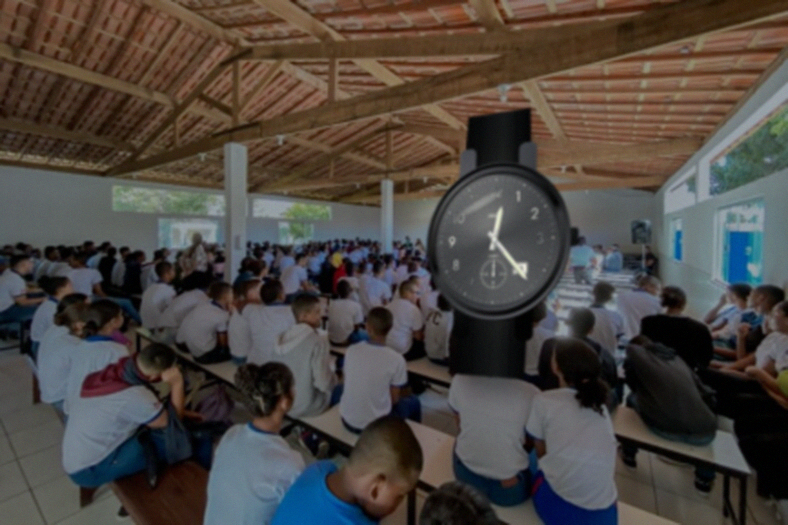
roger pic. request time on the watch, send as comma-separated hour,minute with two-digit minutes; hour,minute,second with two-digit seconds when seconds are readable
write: 12,23
